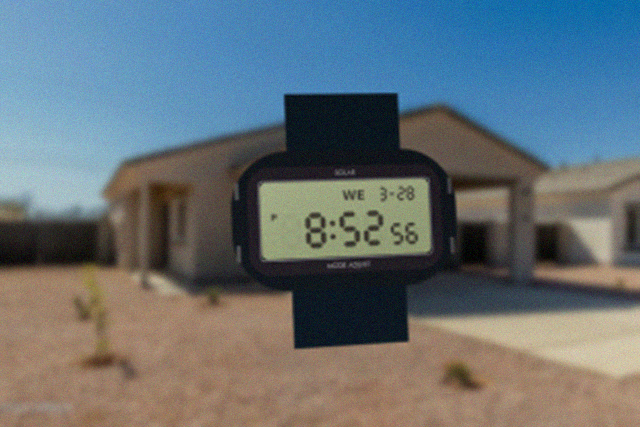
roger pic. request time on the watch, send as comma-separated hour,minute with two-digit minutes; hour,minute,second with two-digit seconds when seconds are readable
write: 8,52,56
